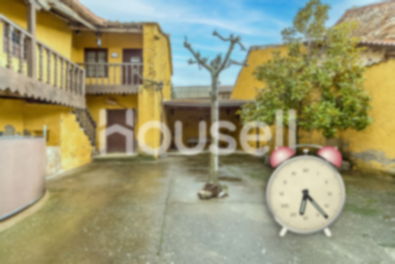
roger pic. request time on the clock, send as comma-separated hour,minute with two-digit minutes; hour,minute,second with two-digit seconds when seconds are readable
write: 6,23
